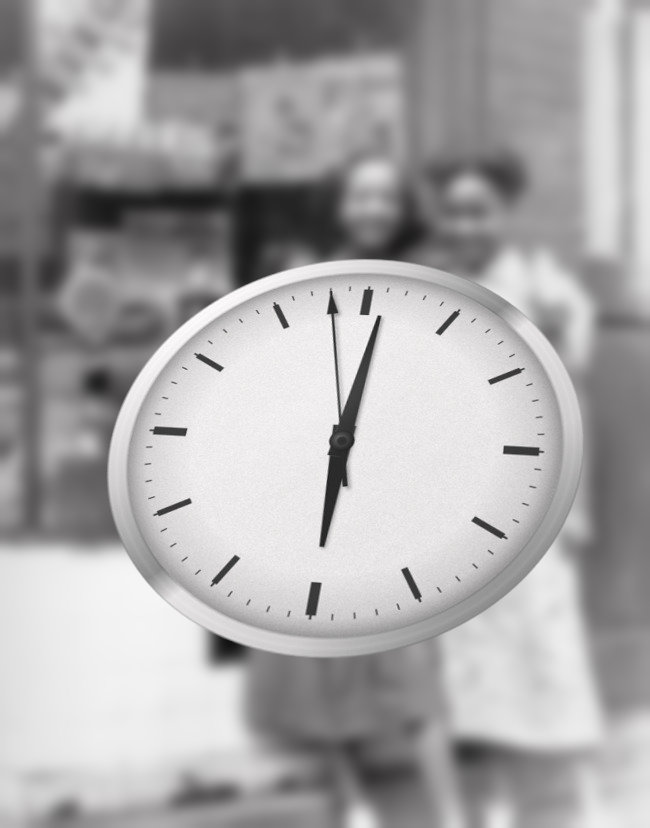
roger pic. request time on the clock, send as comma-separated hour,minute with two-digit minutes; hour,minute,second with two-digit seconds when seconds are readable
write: 6,00,58
